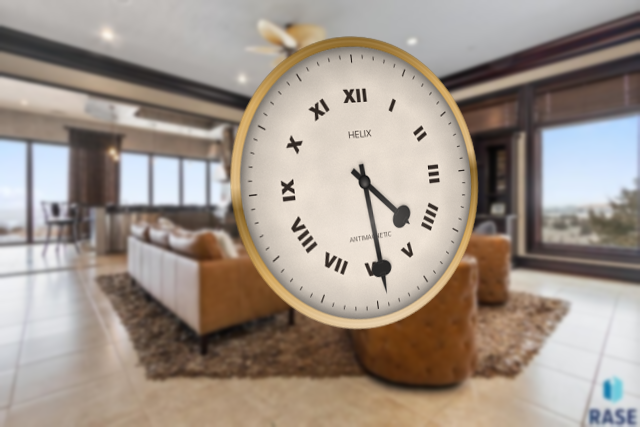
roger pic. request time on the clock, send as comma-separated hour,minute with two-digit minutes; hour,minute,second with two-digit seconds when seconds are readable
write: 4,29
